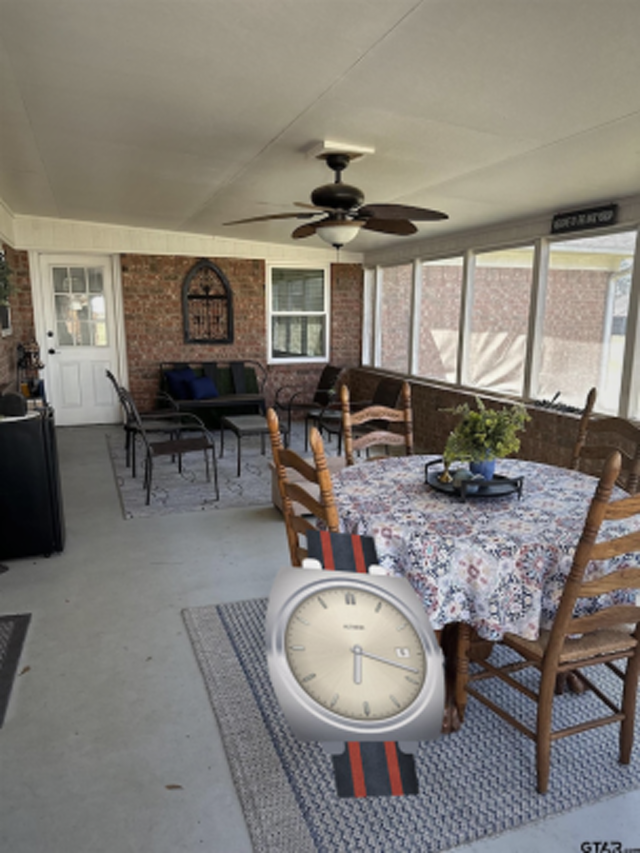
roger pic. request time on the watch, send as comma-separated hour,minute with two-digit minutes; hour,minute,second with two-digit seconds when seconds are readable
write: 6,18
